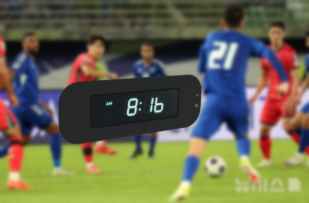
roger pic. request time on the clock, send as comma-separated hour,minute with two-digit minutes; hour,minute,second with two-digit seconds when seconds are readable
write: 8,16
